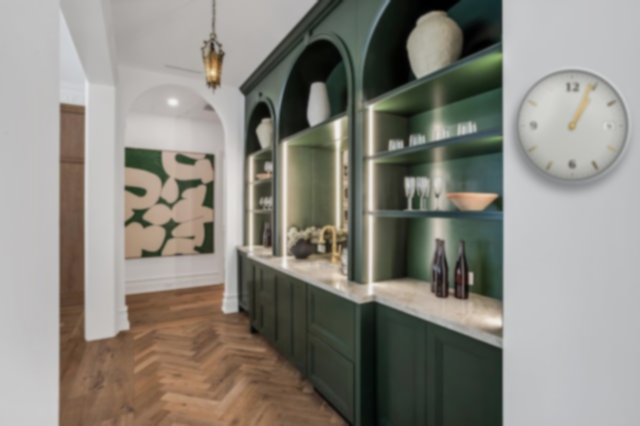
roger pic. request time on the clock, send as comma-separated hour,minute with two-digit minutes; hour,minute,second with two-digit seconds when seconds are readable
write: 1,04
